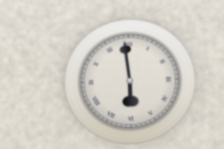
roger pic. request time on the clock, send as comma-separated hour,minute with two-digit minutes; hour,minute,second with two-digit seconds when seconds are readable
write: 5,59
